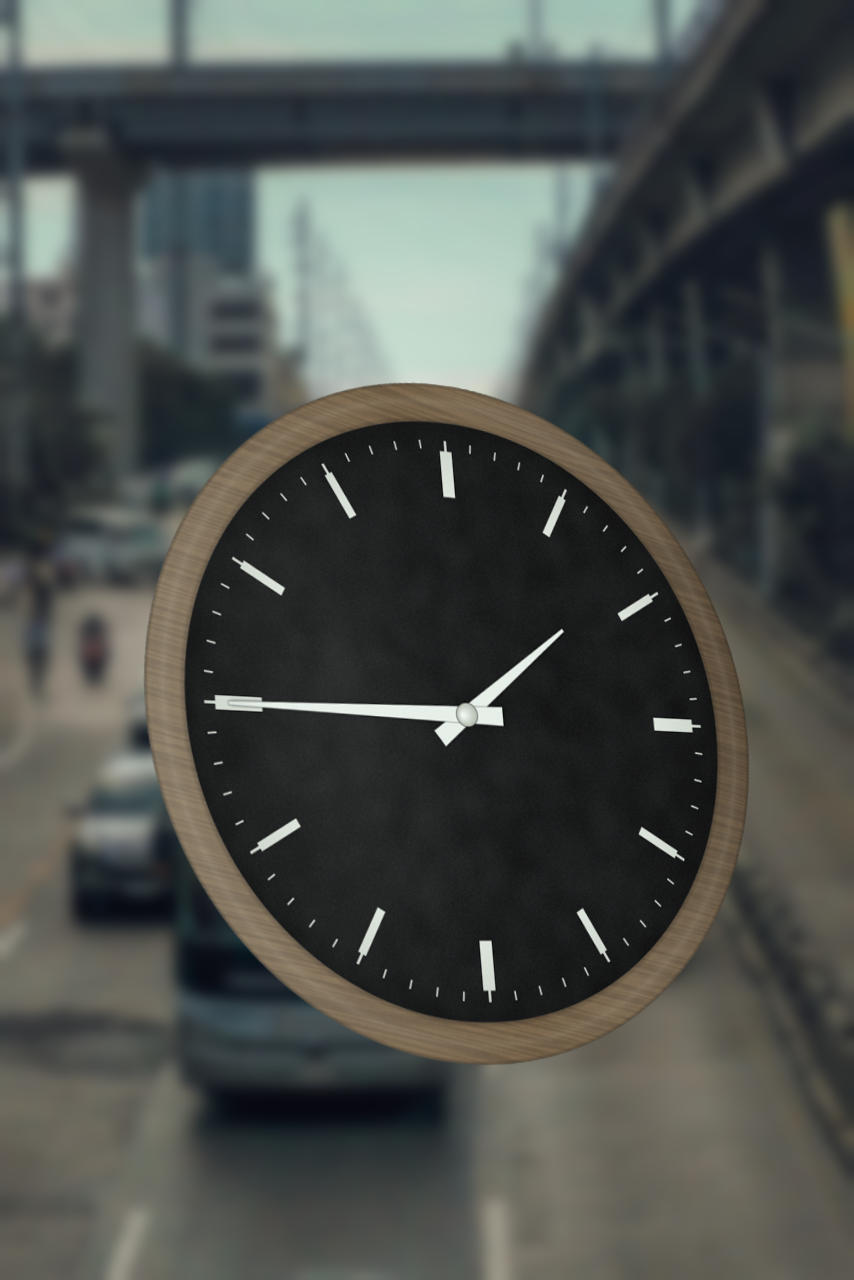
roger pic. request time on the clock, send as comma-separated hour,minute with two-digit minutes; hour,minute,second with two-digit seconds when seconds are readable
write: 1,45
